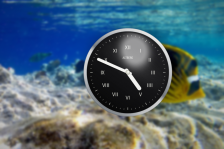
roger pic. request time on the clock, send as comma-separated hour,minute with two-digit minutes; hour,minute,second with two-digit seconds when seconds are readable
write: 4,49
